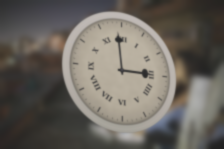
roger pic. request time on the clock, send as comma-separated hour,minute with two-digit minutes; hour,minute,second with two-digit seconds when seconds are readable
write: 2,59
